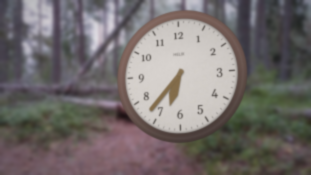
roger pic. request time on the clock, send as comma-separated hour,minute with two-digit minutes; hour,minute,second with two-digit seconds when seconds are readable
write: 6,37
